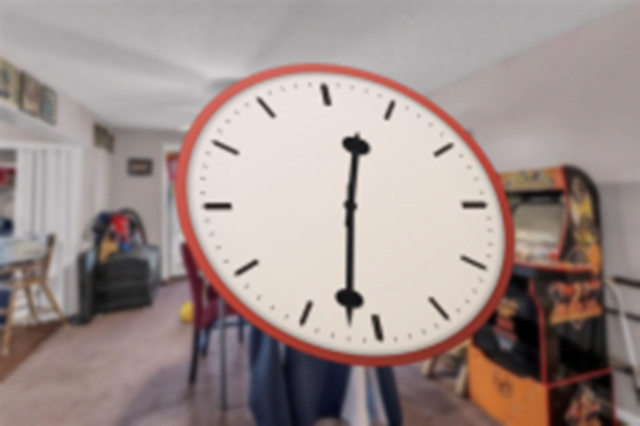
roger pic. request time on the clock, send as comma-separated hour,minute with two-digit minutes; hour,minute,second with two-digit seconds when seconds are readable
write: 12,32
